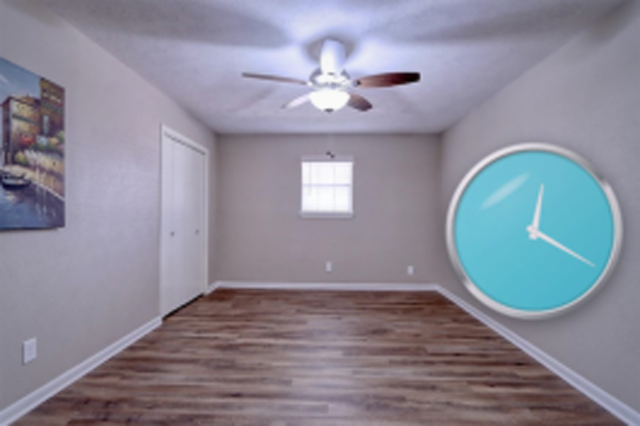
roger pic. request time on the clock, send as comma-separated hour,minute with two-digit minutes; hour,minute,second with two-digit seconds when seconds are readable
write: 12,20
